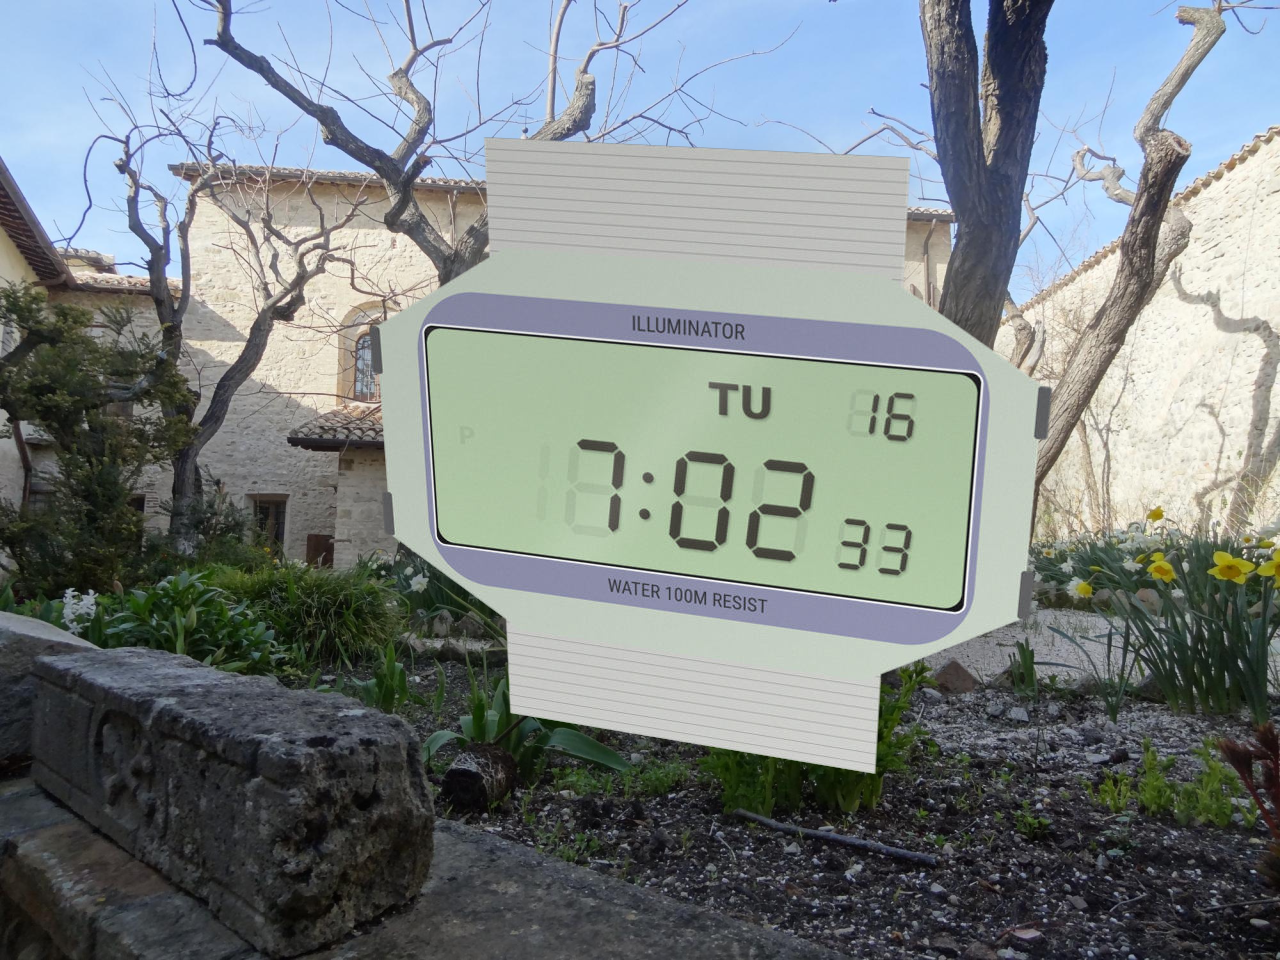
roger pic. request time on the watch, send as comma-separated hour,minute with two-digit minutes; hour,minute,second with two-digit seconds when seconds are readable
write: 7,02,33
